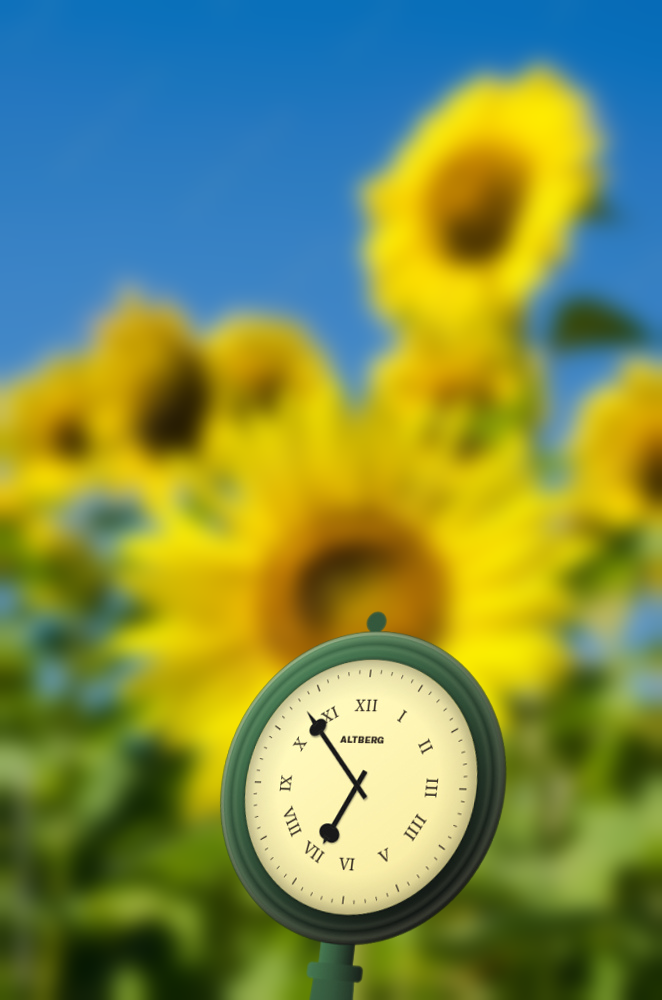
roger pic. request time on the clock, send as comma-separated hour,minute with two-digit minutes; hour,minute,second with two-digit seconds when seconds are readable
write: 6,53
